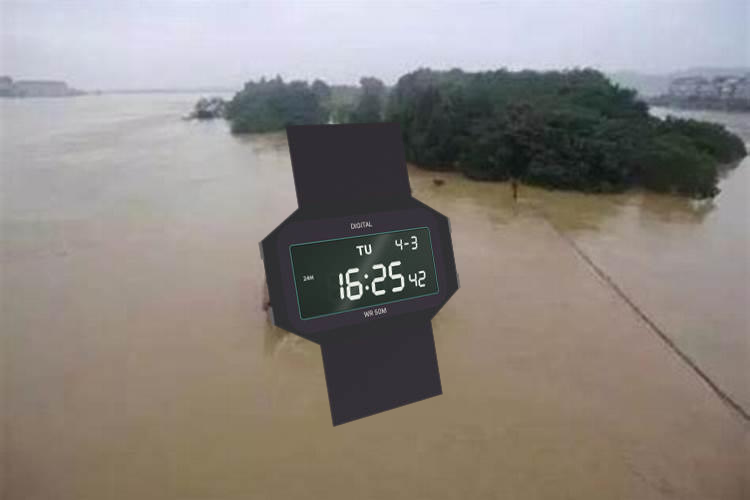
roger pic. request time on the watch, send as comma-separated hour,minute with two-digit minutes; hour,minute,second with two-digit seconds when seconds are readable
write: 16,25,42
